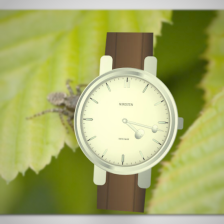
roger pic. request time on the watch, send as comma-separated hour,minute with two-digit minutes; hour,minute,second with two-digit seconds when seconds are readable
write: 4,17
